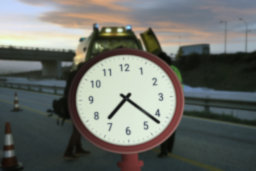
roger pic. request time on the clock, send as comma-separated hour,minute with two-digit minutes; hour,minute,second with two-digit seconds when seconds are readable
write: 7,22
